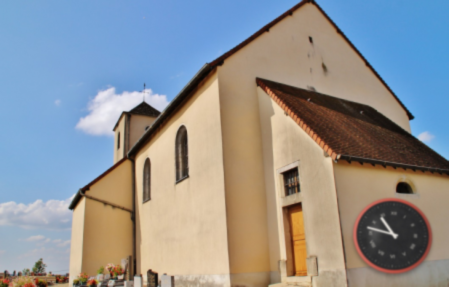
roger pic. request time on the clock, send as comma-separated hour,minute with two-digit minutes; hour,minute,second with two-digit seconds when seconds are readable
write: 10,47
